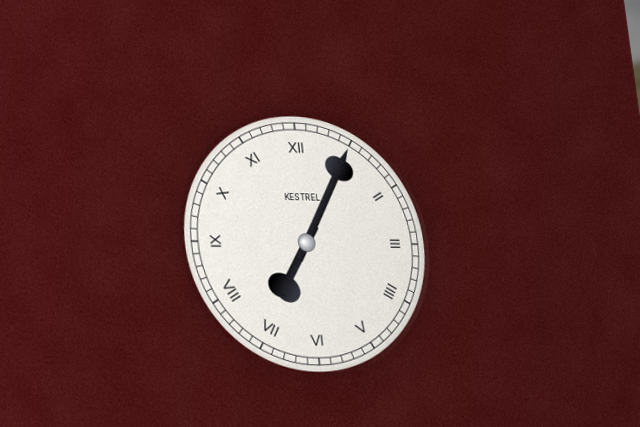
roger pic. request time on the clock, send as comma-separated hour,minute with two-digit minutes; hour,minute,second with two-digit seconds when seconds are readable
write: 7,05
